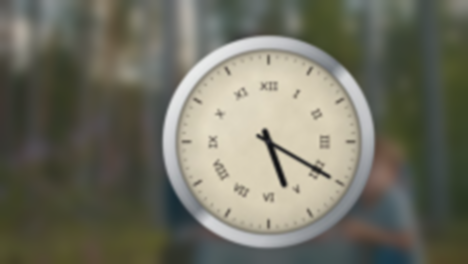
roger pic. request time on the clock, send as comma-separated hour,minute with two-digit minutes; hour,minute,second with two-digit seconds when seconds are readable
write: 5,20
